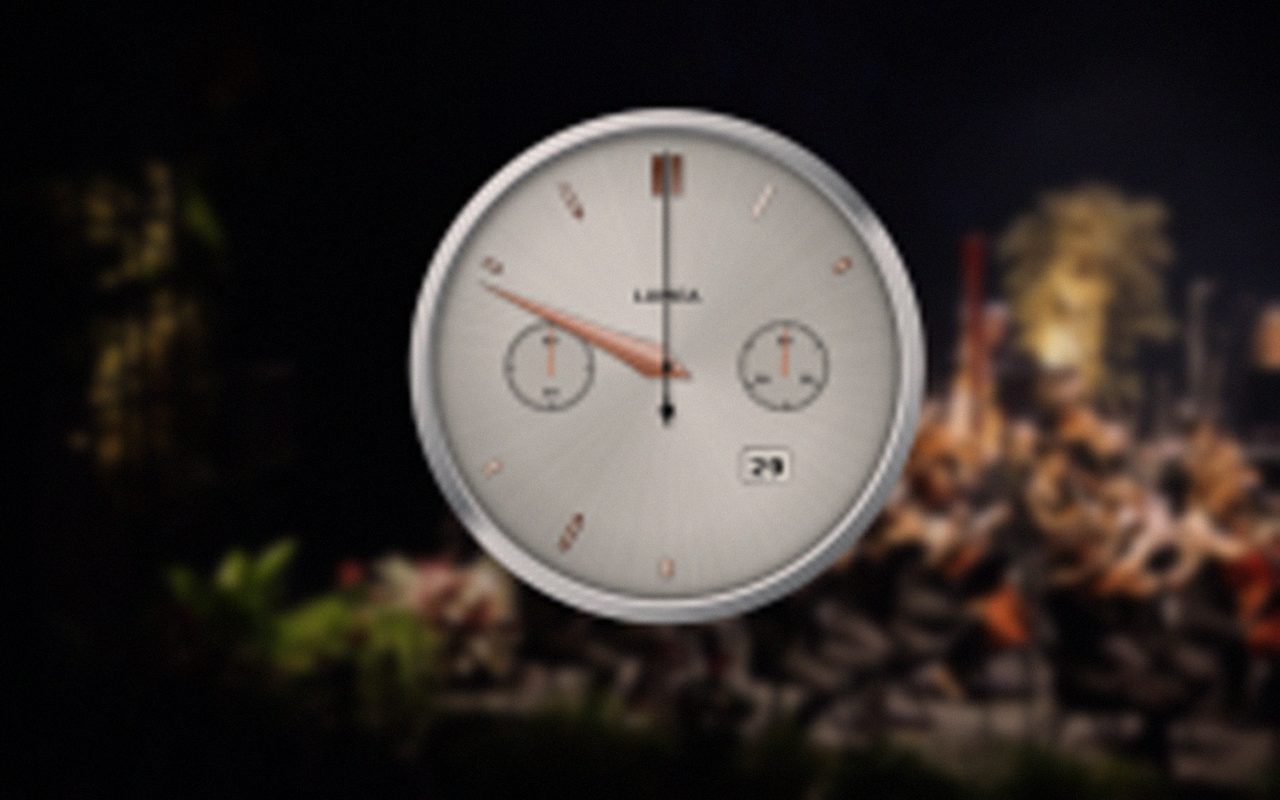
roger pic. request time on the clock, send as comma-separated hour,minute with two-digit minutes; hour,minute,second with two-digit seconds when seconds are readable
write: 9,49
